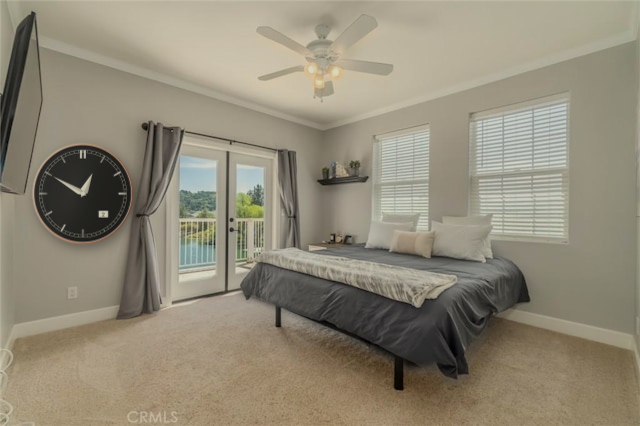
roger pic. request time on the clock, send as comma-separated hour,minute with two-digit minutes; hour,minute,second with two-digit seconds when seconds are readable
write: 12,50
